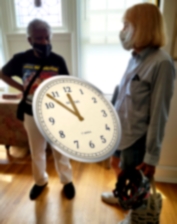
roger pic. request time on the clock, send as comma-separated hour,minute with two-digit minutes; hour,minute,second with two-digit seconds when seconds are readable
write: 11,53
